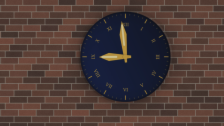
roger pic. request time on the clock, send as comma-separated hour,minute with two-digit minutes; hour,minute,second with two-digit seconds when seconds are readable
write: 8,59
